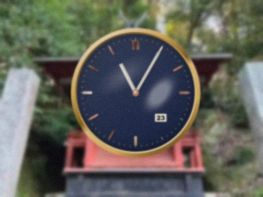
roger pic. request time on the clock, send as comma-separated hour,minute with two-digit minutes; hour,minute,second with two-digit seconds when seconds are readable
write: 11,05
